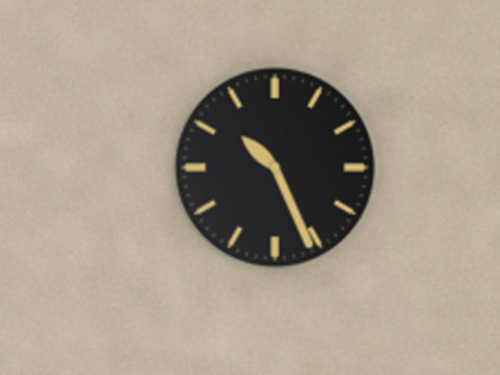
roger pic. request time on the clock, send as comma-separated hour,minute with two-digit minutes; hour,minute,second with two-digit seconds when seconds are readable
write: 10,26
